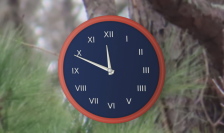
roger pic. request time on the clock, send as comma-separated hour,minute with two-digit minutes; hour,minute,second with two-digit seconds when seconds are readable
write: 11,49
